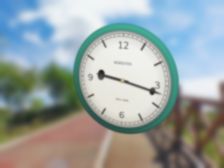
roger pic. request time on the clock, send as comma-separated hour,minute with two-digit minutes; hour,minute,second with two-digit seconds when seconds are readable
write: 9,17
